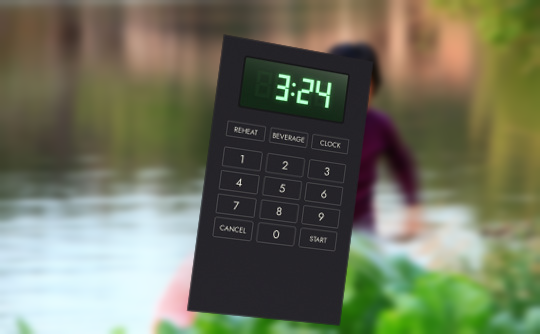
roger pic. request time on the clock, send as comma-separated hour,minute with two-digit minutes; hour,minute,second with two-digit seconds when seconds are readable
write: 3,24
